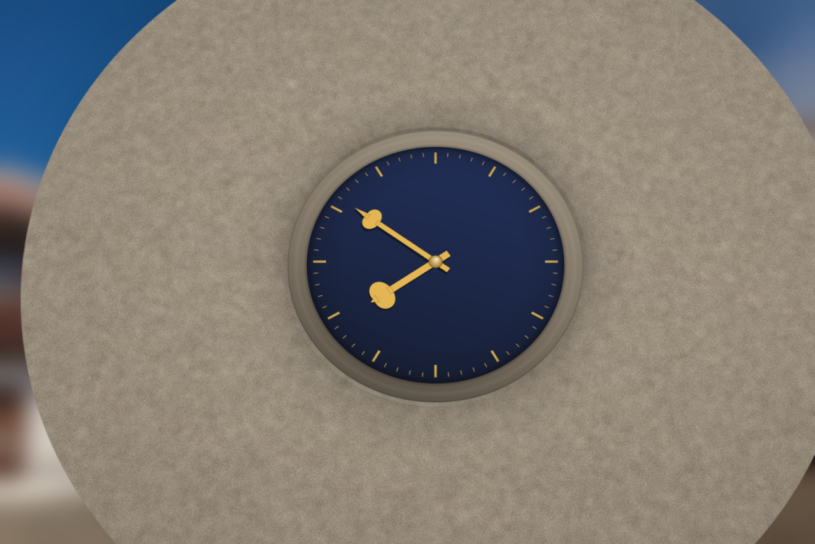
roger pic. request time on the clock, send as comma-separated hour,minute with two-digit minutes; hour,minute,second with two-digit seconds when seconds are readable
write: 7,51
